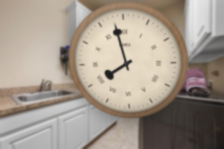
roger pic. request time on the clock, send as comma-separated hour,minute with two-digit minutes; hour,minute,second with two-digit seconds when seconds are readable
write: 7,58
